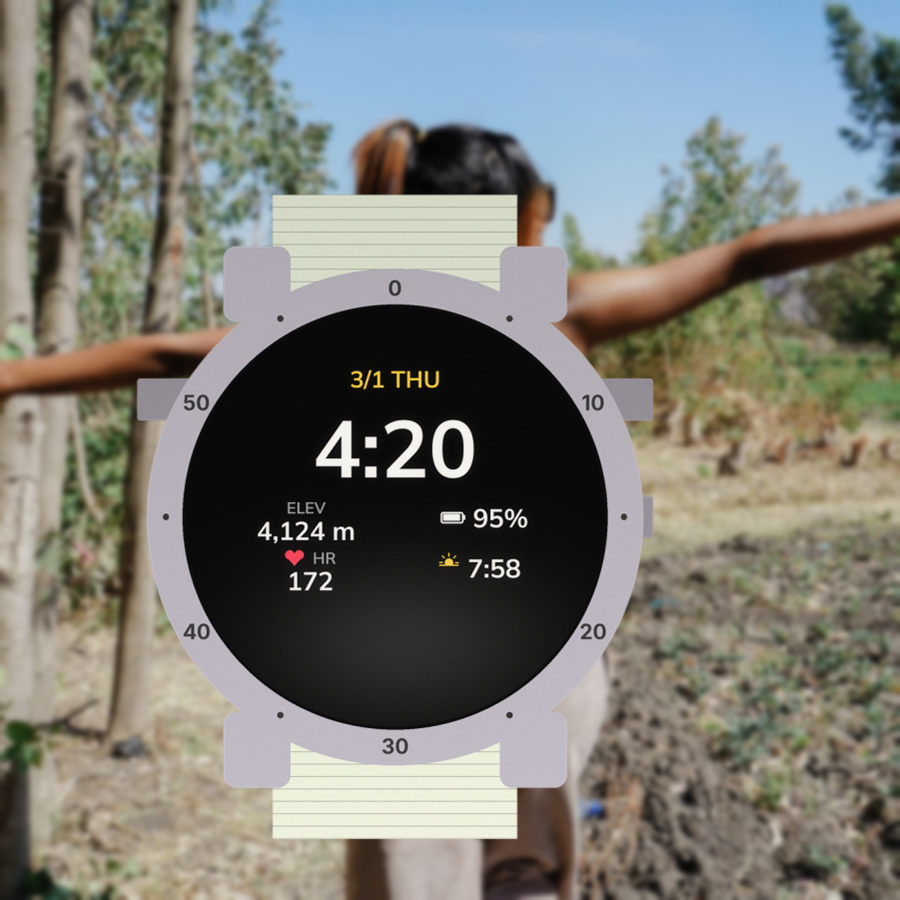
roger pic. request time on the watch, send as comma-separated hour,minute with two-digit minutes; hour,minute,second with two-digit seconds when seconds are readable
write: 4,20
